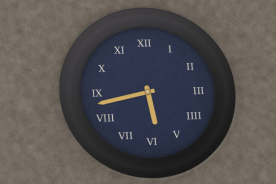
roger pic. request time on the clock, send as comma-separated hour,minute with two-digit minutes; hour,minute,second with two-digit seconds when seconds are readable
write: 5,43
